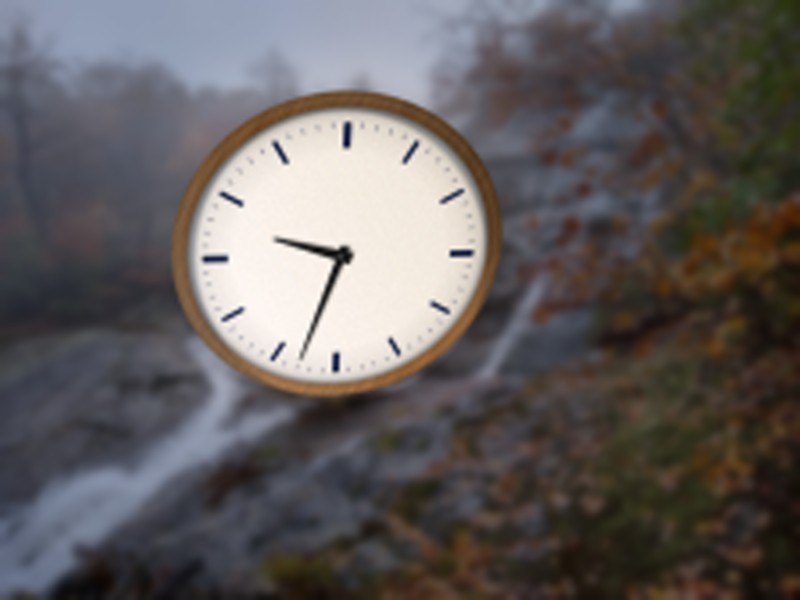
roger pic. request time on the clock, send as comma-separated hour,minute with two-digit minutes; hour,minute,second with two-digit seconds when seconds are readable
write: 9,33
